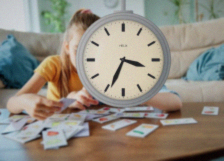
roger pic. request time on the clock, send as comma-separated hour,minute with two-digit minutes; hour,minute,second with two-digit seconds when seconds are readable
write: 3,34
